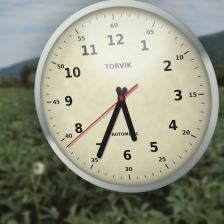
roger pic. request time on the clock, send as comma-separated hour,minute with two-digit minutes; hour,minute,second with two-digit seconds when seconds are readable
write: 5,34,39
